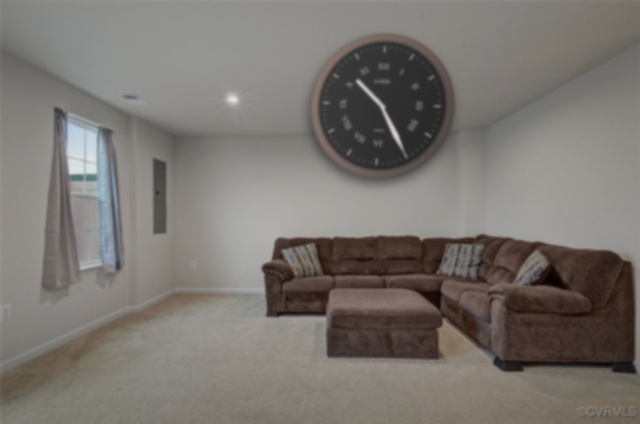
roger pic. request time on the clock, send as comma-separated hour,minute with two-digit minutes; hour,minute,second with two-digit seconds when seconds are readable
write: 10,25
